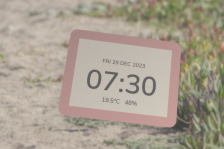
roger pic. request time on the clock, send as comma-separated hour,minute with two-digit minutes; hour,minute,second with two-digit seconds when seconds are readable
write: 7,30
